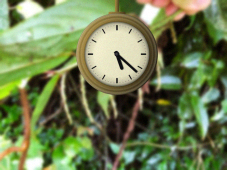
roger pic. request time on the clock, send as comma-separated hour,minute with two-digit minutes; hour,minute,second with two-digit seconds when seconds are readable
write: 5,22
